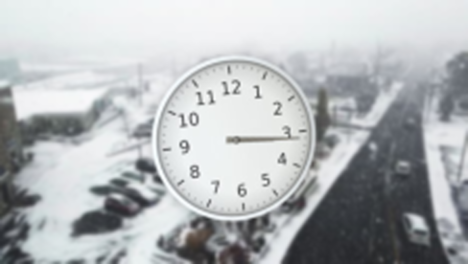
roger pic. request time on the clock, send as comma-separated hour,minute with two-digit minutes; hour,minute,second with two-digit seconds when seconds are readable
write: 3,16
